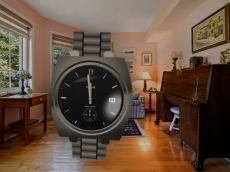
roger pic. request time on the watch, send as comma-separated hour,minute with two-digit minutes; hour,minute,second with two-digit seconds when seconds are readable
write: 11,59
